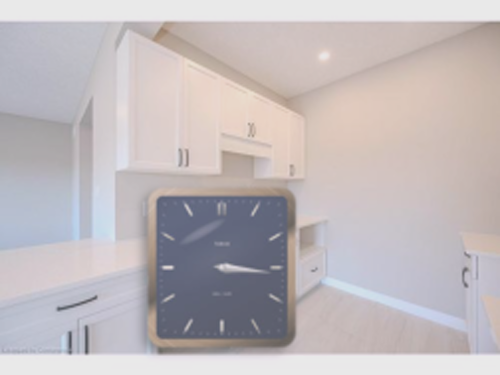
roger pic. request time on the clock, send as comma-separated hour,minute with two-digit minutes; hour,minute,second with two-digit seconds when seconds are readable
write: 3,16
